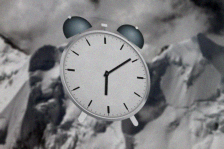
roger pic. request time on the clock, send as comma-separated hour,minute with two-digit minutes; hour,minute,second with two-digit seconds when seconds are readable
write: 6,09
